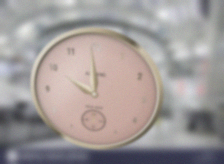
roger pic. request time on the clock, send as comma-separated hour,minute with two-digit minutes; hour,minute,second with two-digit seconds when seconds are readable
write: 9,59
